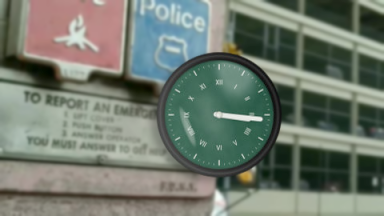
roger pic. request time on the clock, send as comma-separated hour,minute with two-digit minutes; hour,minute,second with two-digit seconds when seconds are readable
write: 3,16
